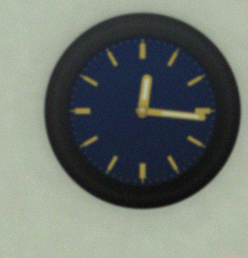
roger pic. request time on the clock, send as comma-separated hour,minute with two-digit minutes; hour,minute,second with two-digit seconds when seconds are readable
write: 12,16
